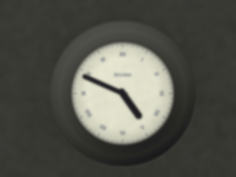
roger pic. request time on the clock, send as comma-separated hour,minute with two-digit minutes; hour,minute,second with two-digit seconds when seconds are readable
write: 4,49
